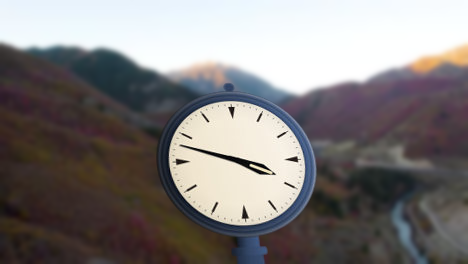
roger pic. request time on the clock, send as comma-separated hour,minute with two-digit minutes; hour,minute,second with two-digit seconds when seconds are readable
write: 3,48
